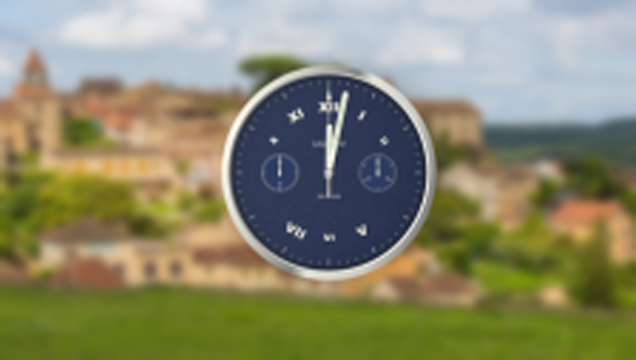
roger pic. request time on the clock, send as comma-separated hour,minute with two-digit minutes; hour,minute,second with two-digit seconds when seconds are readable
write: 12,02
